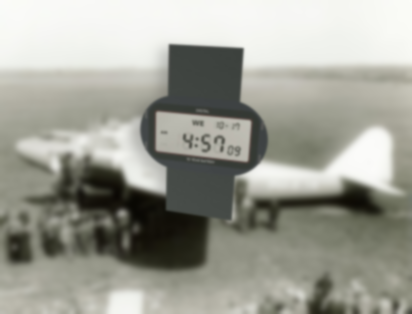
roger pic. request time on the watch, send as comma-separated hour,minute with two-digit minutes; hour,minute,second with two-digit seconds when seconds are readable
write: 4,57
